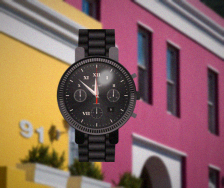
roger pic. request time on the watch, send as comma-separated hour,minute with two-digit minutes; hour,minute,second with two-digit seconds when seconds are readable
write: 11,52
